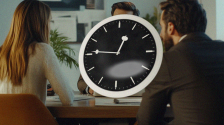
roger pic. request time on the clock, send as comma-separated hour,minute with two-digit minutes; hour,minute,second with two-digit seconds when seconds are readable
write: 12,46
